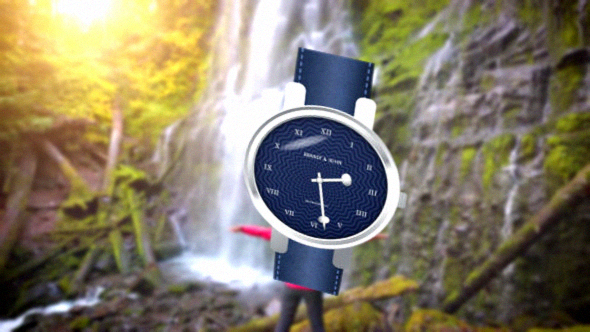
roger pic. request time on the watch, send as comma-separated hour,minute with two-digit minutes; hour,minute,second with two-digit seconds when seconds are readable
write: 2,28
